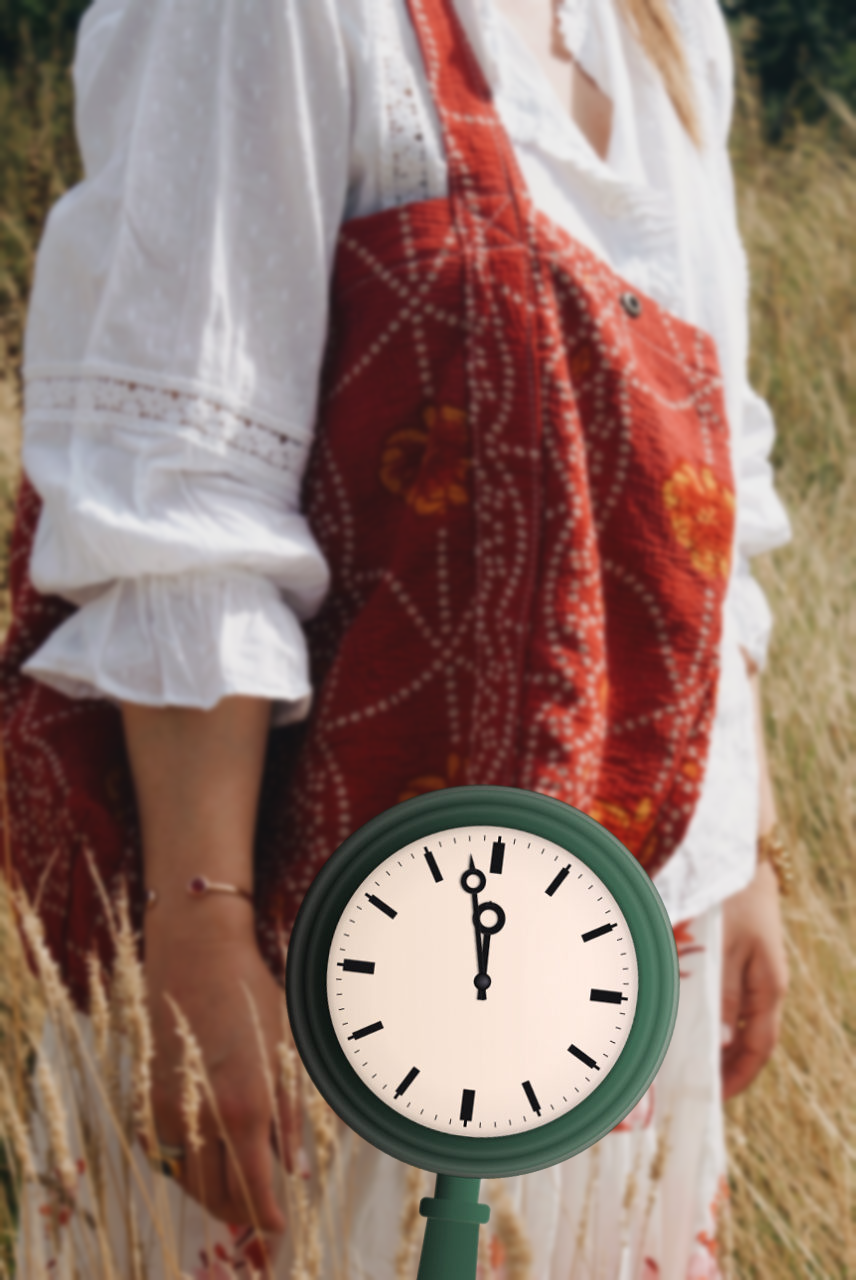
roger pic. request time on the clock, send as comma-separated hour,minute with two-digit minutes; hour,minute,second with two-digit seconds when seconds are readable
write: 11,58
